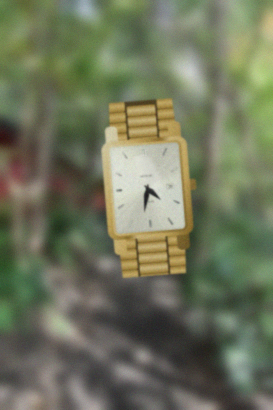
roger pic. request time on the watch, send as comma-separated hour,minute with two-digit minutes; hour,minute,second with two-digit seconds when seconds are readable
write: 4,32
